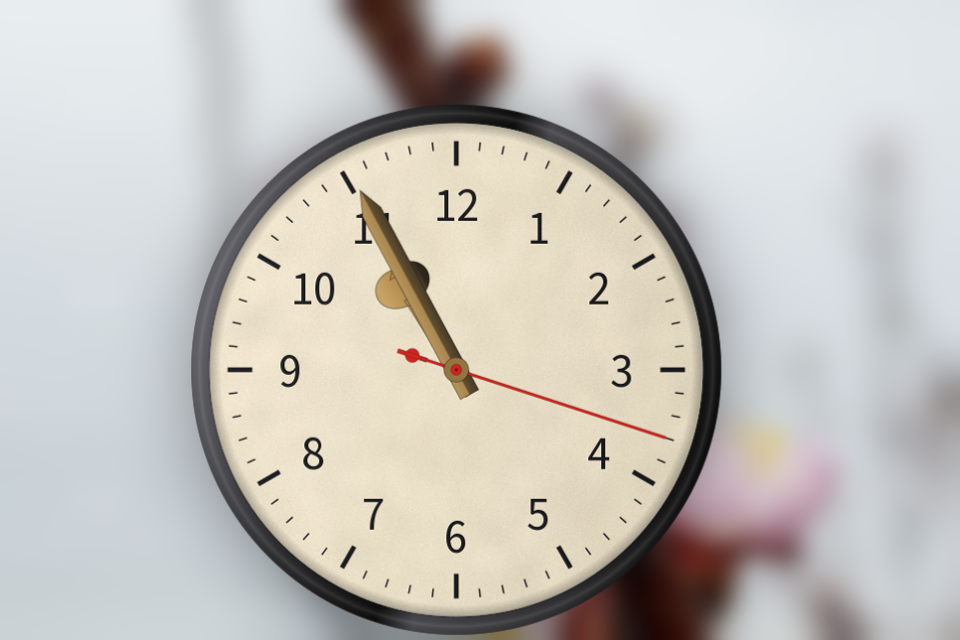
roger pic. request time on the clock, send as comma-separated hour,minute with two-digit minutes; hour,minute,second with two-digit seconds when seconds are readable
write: 10,55,18
